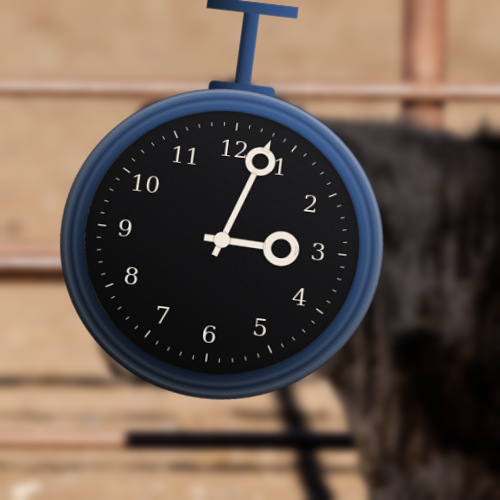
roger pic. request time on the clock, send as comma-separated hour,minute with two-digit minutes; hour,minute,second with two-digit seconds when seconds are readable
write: 3,03
